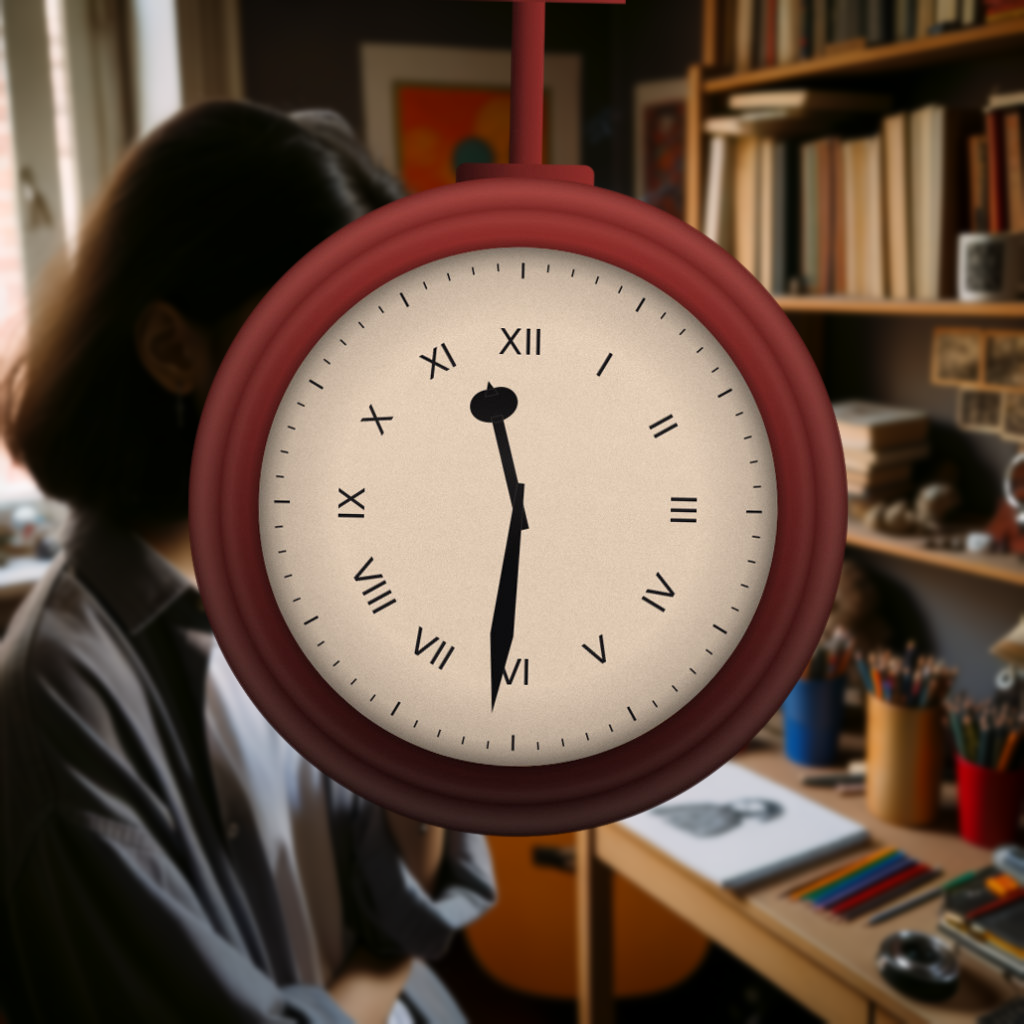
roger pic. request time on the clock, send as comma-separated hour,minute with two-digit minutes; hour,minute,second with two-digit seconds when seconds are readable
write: 11,31
